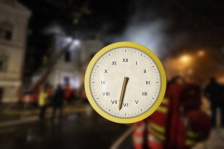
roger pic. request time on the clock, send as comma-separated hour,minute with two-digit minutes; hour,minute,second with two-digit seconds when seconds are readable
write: 6,32
